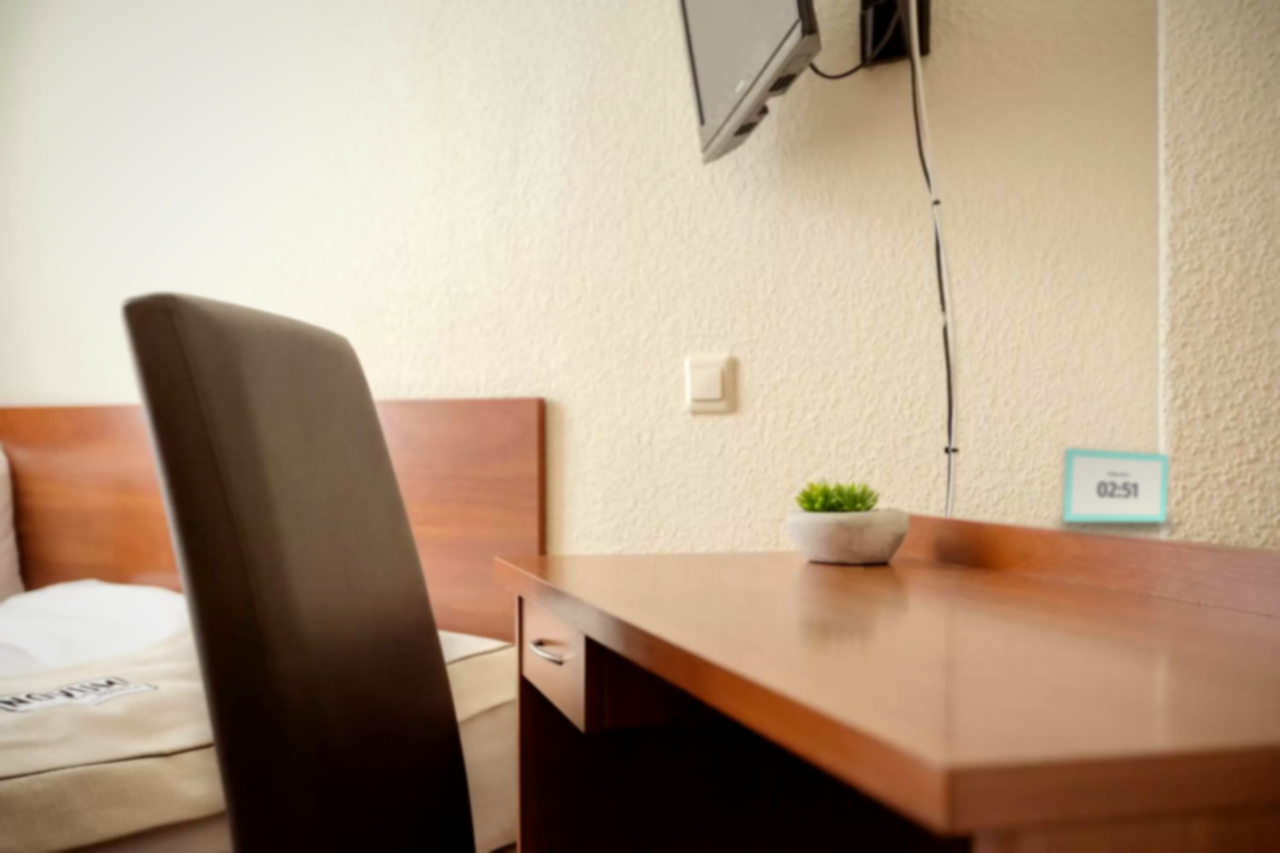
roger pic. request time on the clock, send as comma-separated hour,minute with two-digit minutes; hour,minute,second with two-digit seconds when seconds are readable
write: 2,51
